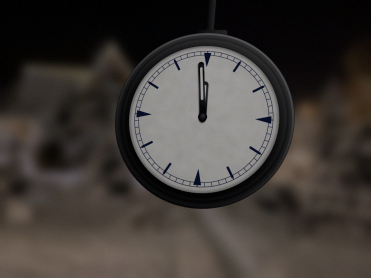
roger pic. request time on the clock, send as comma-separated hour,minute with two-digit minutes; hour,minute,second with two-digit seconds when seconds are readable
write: 11,59
